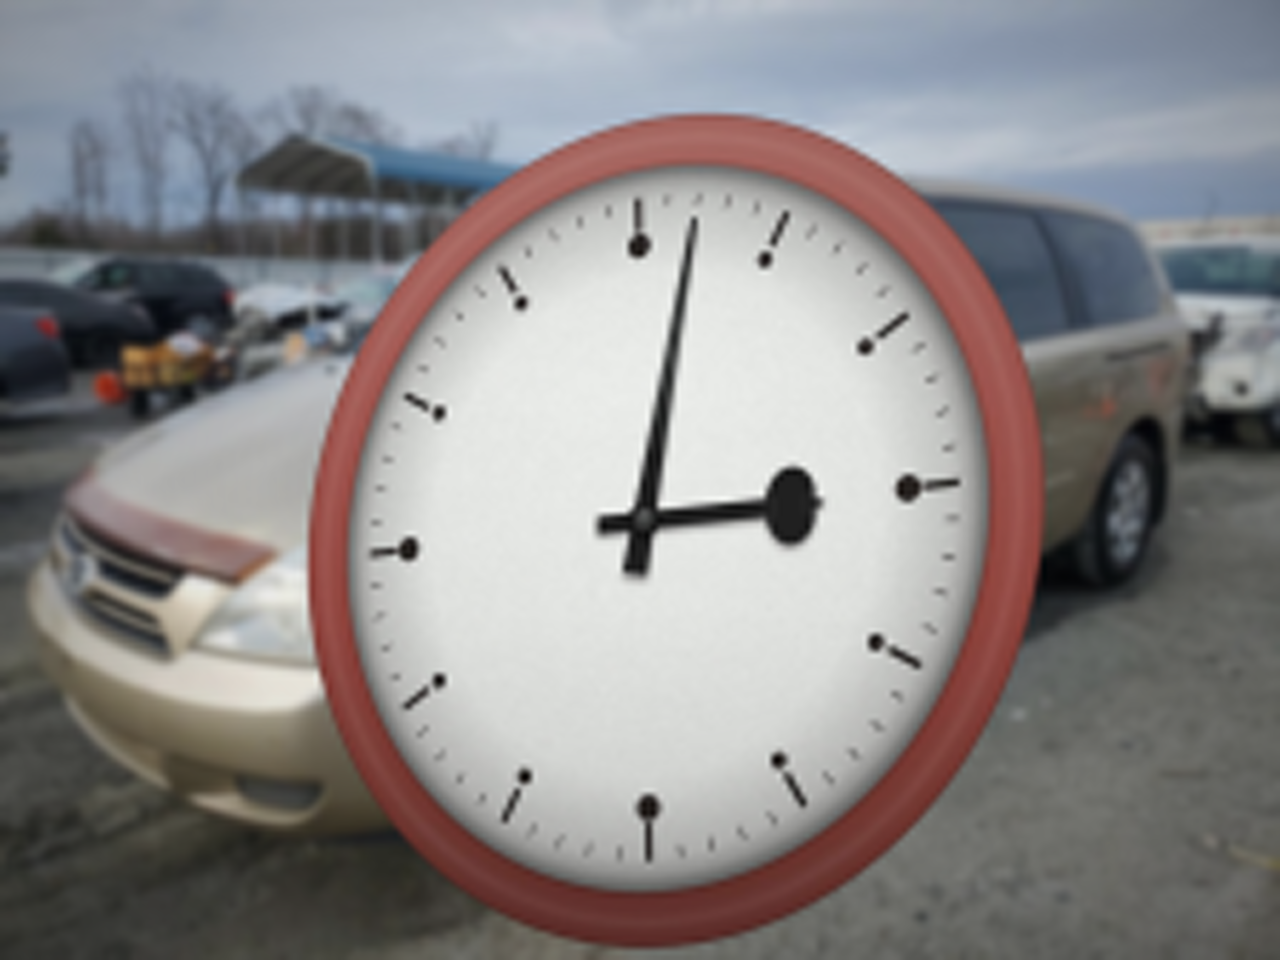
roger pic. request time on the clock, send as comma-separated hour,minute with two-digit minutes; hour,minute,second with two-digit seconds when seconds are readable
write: 3,02
